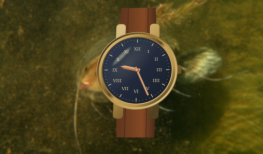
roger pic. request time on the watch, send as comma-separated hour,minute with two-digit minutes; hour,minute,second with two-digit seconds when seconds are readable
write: 9,26
